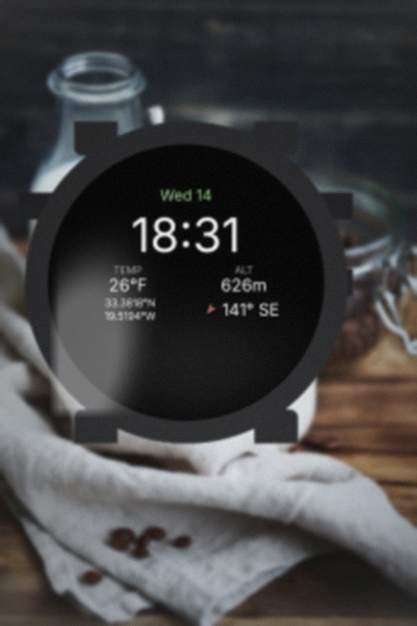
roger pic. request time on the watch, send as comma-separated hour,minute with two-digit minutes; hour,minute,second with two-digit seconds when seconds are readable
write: 18,31
